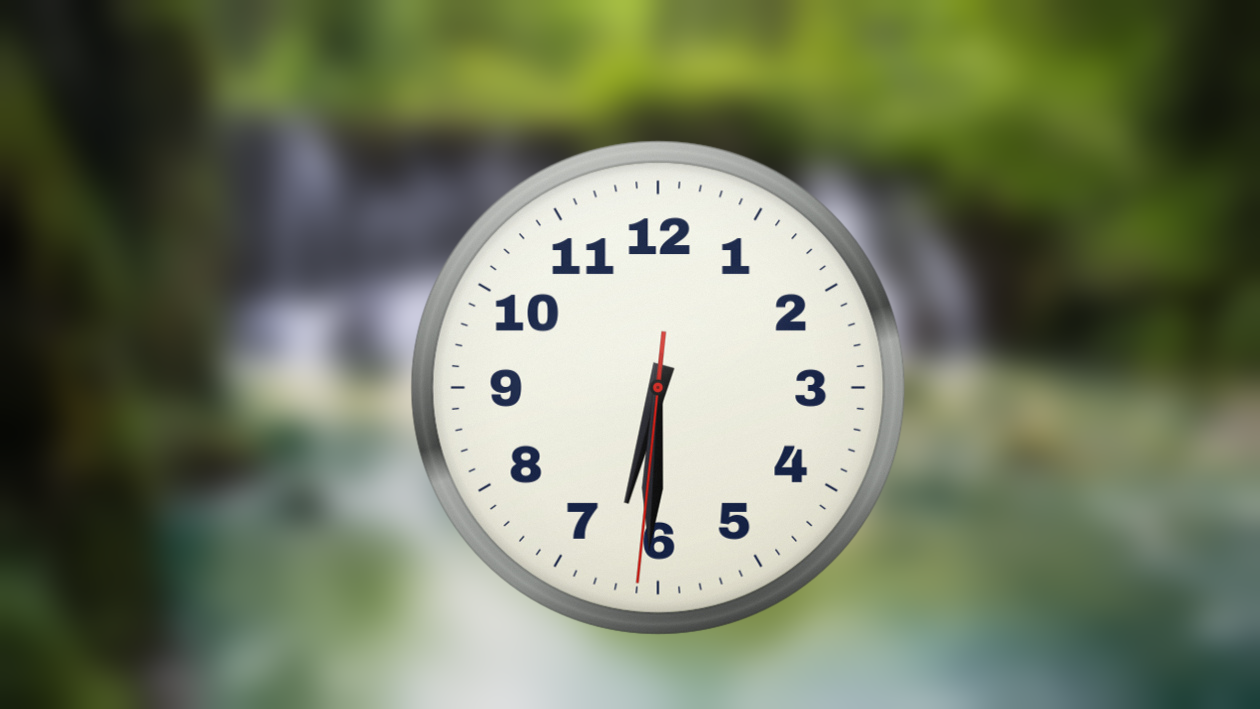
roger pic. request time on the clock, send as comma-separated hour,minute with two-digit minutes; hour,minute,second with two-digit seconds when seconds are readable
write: 6,30,31
